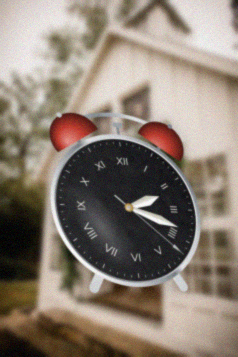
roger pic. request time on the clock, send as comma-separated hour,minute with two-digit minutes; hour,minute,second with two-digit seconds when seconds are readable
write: 2,18,22
